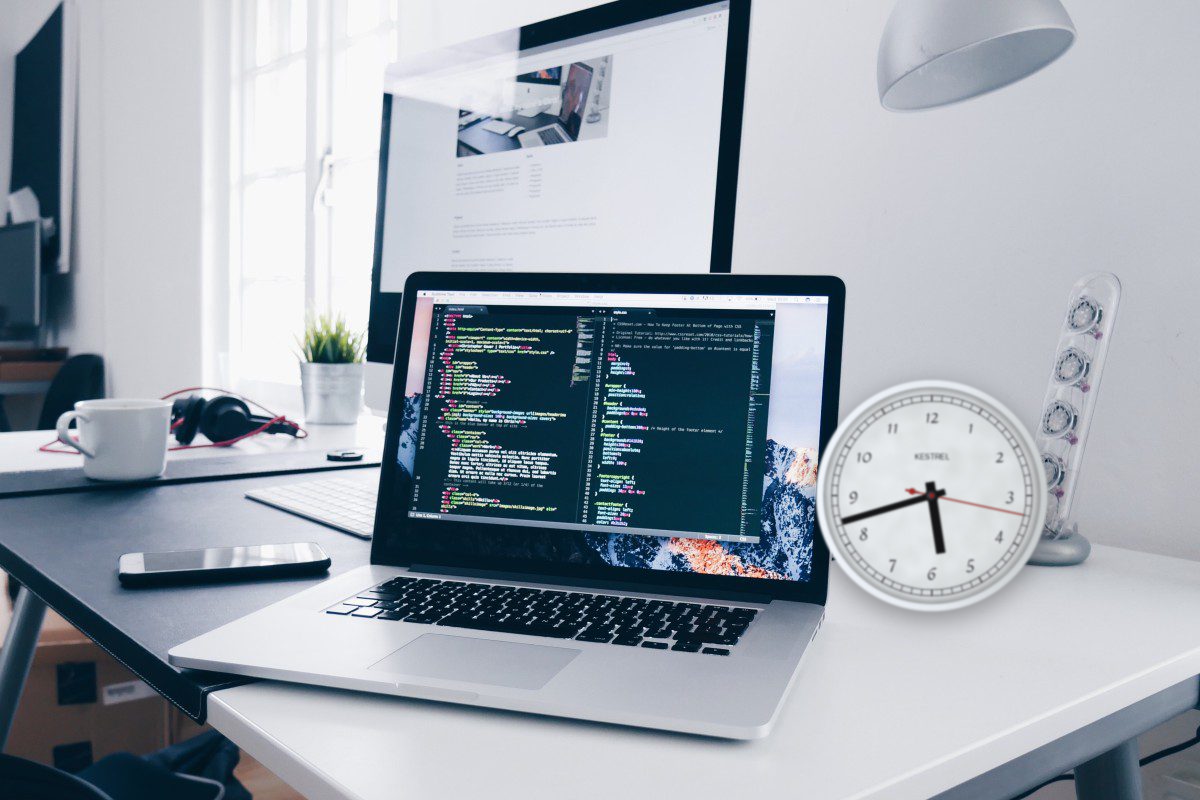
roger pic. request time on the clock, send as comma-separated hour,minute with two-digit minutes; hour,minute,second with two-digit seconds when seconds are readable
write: 5,42,17
